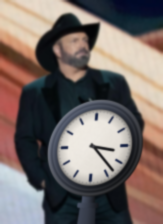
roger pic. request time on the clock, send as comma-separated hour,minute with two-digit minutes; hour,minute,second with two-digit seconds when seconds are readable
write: 3,23
